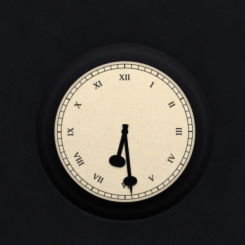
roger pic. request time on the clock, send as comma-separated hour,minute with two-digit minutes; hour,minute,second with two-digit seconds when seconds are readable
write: 6,29
